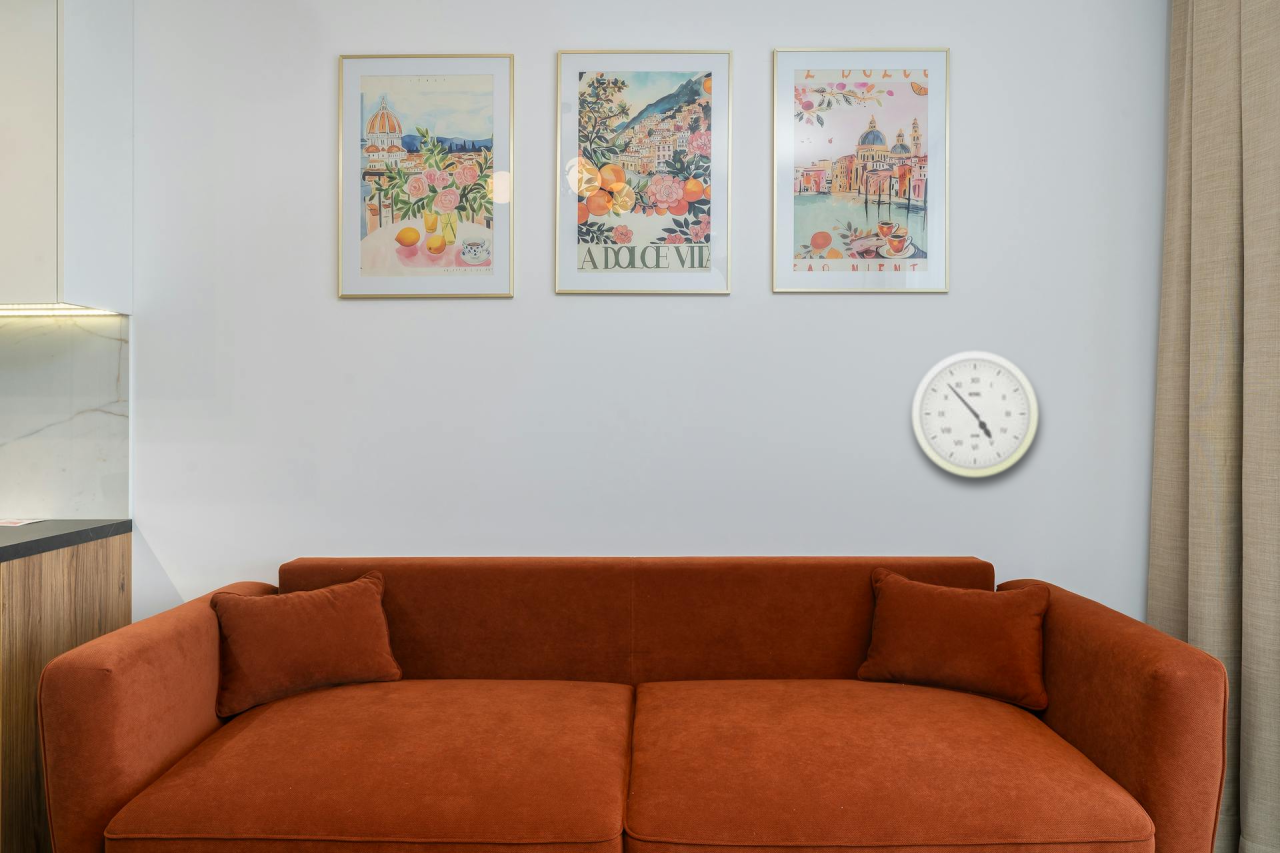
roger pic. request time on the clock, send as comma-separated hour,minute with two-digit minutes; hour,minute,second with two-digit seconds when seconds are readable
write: 4,53
